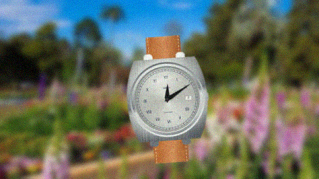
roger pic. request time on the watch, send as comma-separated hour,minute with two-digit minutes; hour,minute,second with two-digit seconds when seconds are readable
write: 12,10
